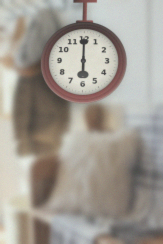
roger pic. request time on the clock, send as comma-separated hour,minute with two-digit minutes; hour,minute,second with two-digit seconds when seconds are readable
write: 6,00
